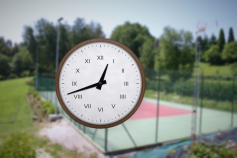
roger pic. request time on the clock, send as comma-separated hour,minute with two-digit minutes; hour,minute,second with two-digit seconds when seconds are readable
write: 12,42
